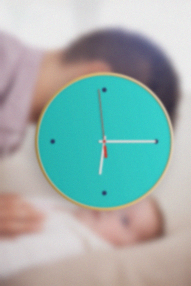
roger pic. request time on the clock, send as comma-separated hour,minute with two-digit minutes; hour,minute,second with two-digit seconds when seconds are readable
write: 6,14,59
